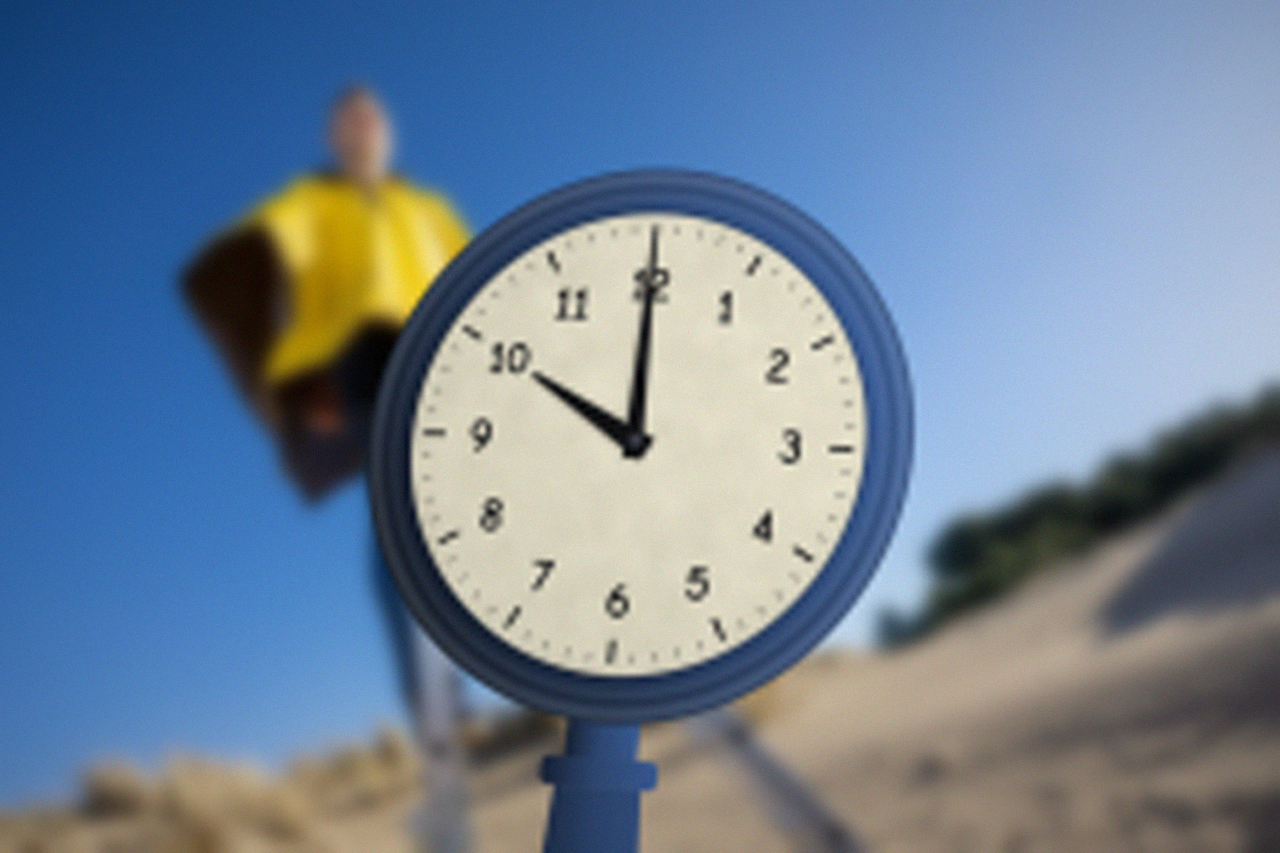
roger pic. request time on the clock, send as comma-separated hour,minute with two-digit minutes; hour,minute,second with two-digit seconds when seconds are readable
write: 10,00
